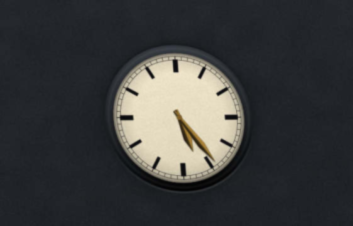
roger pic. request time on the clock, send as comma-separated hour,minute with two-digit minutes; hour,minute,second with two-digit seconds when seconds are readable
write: 5,24
